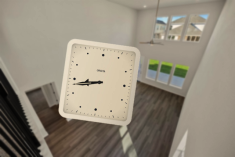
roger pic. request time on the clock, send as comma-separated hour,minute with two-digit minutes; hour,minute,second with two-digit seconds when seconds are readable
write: 8,43
